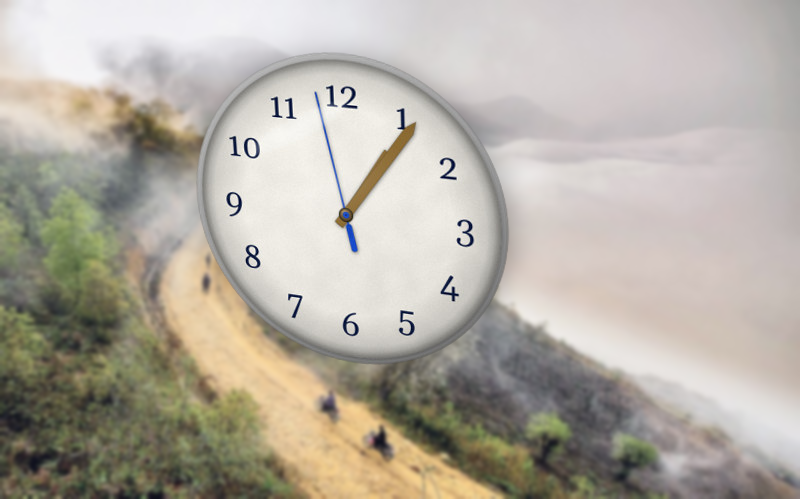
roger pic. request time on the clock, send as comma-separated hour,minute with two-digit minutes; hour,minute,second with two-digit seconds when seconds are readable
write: 1,05,58
